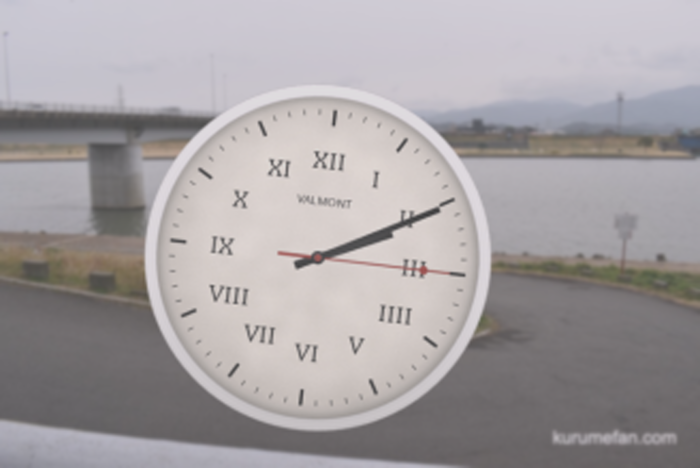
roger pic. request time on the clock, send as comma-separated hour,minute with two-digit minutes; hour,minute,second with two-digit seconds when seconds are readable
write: 2,10,15
